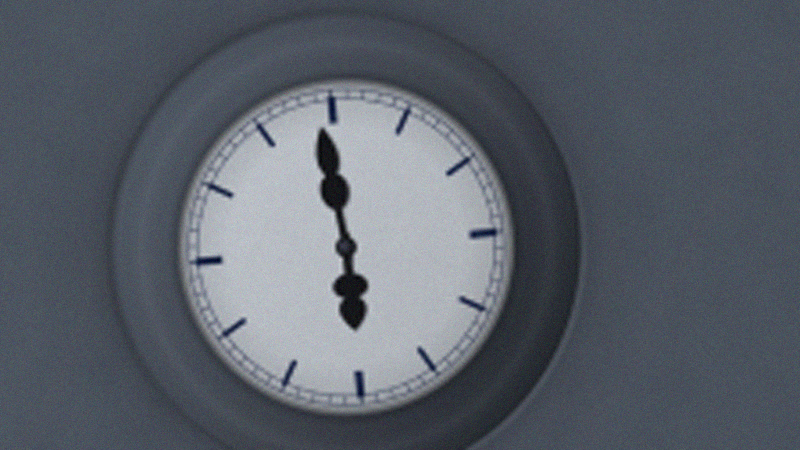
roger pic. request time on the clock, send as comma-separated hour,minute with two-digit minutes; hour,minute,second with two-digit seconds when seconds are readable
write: 5,59
